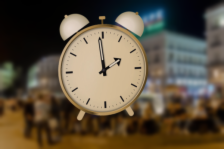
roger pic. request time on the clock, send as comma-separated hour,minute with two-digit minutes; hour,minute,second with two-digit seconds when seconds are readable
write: 1,59
